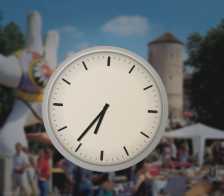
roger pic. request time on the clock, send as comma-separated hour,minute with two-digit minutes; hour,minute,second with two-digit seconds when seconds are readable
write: 6,36
